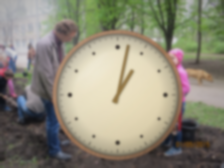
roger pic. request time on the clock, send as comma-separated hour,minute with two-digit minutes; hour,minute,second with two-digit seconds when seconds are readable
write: 1,02
